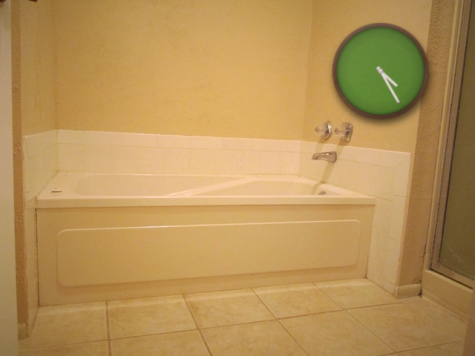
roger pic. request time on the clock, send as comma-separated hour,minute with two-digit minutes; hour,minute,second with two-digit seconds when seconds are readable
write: 4,25
